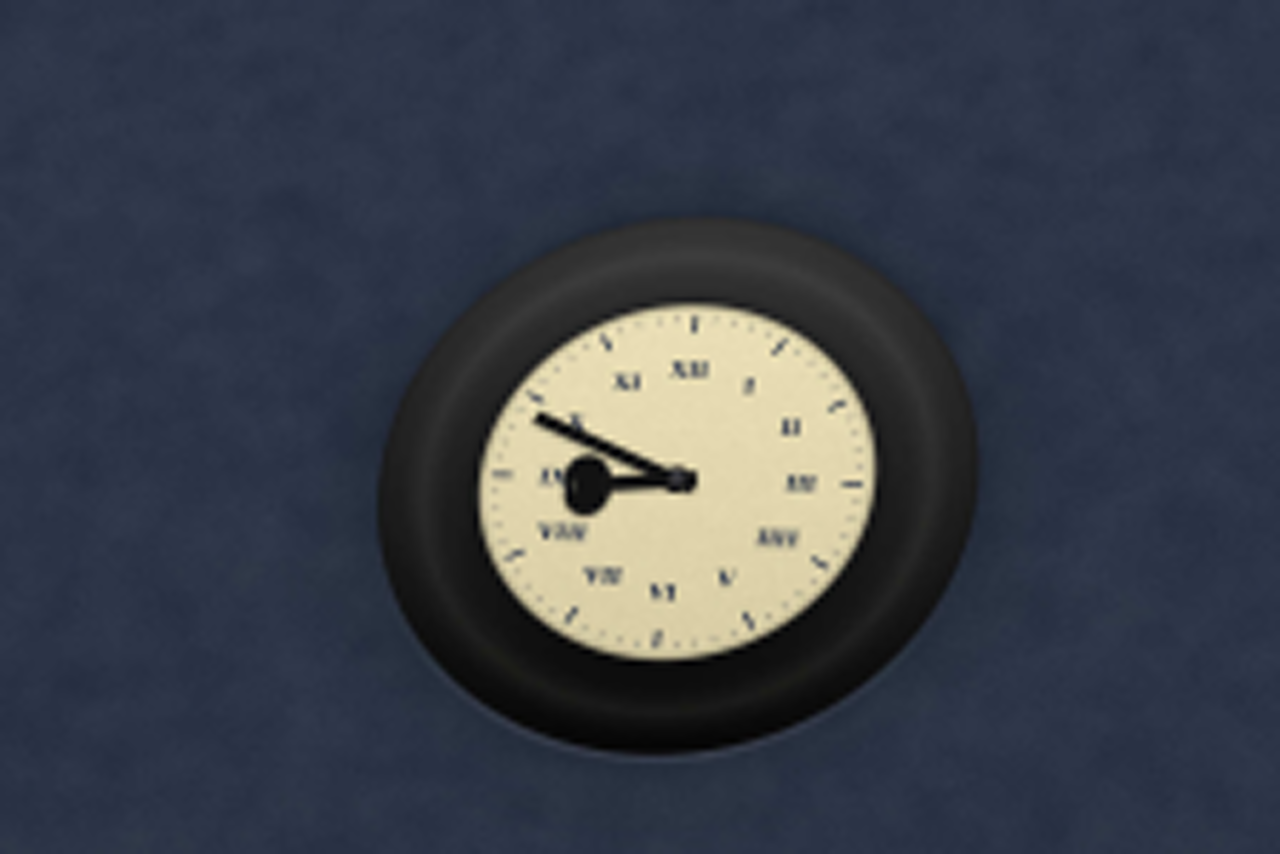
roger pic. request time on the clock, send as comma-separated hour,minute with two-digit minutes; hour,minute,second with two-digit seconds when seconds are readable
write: 8,49
